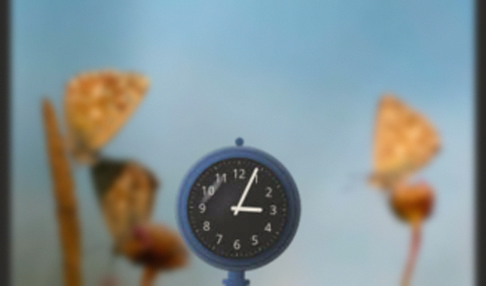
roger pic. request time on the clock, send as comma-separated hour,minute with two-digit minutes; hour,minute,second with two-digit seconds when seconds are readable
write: 3,04
